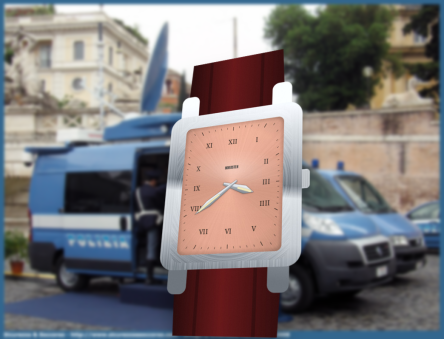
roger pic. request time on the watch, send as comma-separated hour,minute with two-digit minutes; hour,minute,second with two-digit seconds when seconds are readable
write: 3,39
